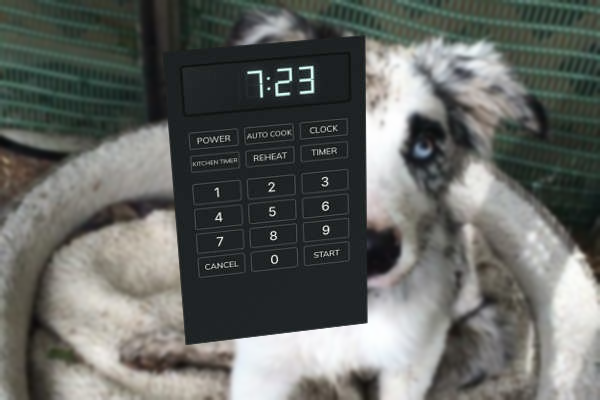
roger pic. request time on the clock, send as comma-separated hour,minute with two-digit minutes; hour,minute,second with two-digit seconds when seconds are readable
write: 7,23
